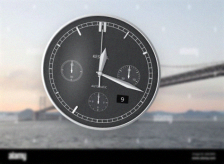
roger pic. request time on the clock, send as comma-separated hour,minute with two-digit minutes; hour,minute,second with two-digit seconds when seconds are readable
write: 12,18
